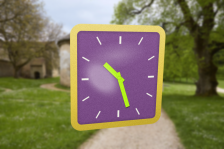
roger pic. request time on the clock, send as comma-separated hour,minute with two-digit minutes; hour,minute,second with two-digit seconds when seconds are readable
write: 10,27
